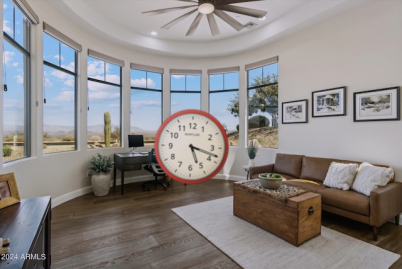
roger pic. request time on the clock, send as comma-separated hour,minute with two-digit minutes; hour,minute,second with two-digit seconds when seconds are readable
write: 5,18
